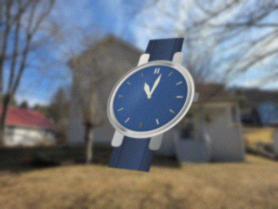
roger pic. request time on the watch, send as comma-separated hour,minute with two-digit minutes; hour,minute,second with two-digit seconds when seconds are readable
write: 11,02
